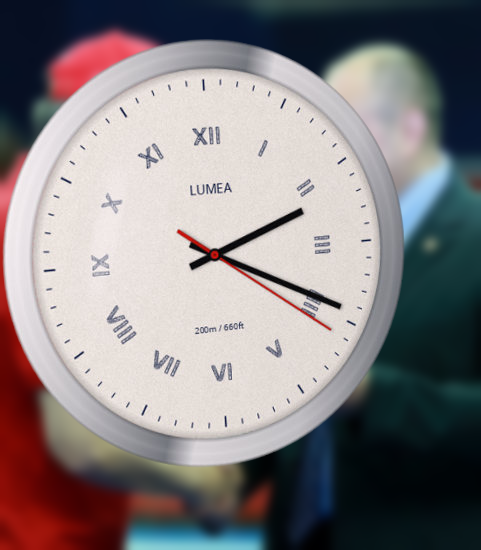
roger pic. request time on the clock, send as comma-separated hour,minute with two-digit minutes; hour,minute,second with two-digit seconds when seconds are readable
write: 2,19,21
